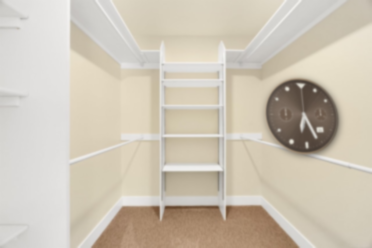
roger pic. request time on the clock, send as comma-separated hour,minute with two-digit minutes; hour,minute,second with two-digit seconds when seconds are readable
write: 6,26
